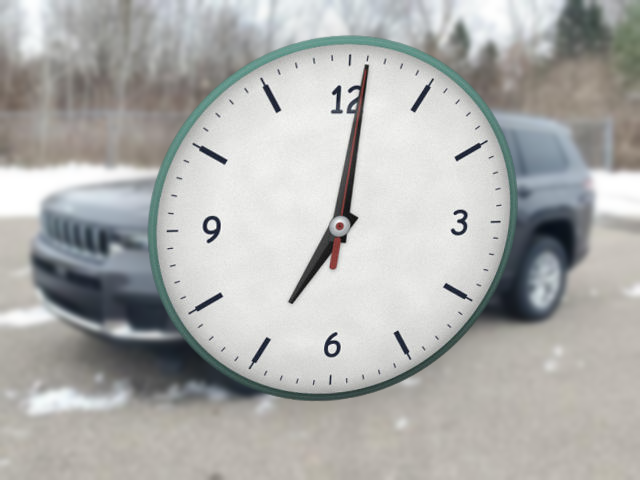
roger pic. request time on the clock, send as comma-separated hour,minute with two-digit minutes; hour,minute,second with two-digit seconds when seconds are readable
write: 7,01,01
